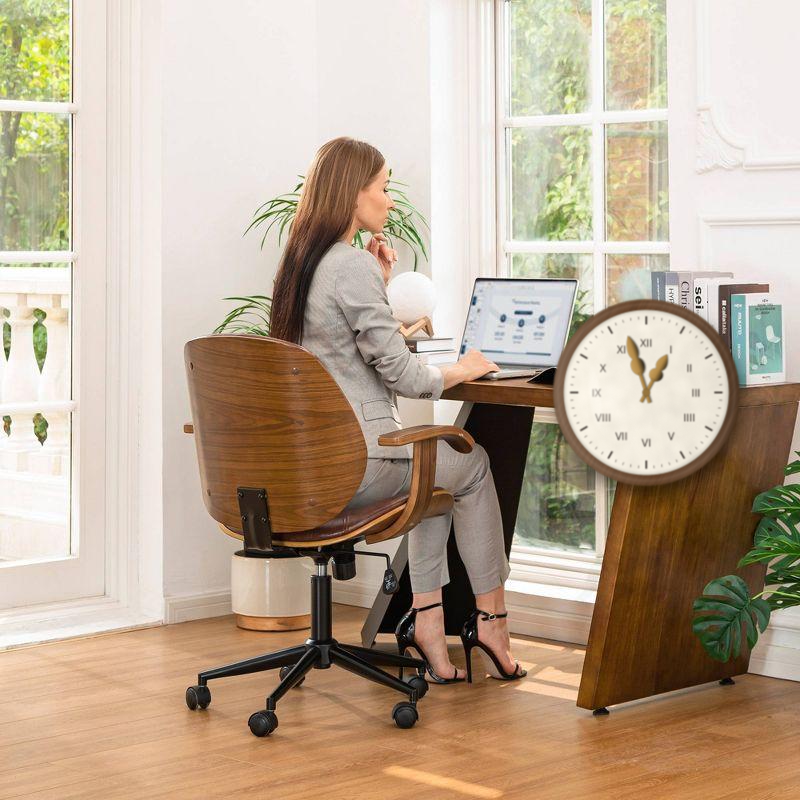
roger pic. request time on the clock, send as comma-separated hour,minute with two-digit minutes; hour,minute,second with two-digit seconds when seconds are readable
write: 12,57
